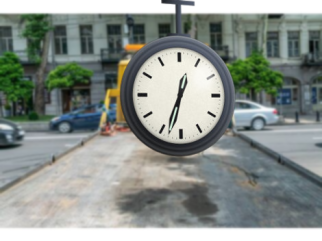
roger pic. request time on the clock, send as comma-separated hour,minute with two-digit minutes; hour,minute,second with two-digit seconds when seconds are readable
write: 12,33
